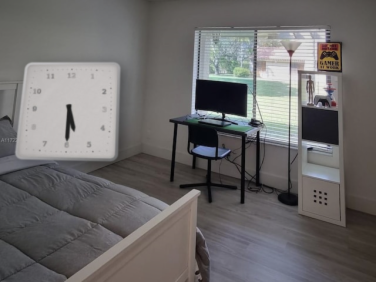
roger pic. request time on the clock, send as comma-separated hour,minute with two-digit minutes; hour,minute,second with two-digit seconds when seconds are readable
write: 5,30
